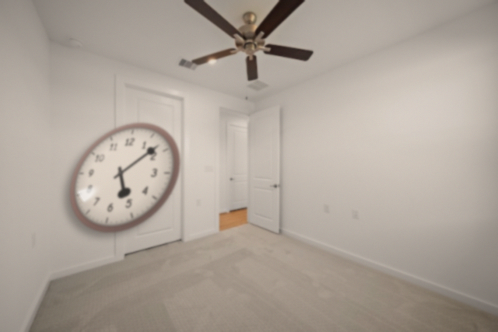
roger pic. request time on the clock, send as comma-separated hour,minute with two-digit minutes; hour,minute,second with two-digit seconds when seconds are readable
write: 5,08
